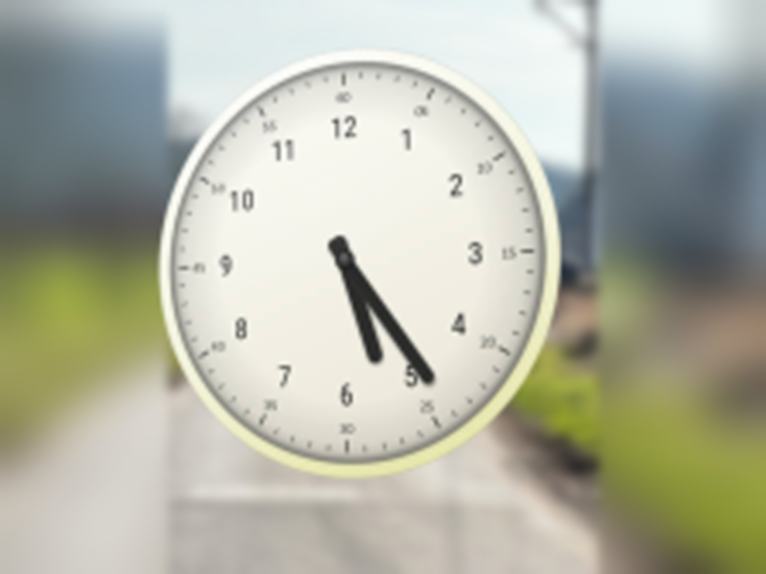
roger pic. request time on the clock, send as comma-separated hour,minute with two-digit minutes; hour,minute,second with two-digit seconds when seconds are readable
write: 5,24
